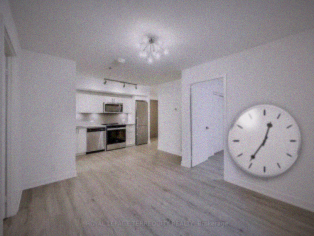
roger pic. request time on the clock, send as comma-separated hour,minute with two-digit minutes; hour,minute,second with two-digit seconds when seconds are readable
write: 12,36
